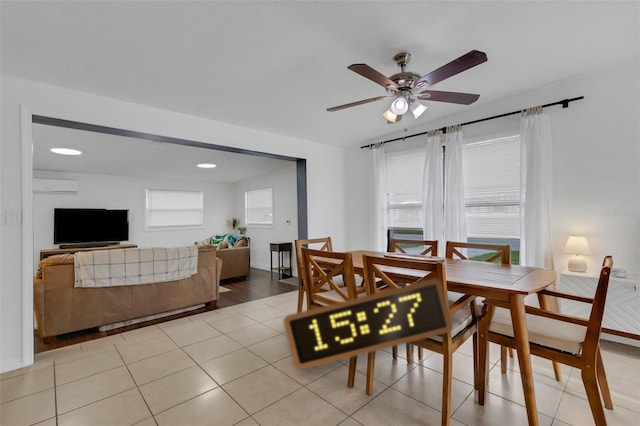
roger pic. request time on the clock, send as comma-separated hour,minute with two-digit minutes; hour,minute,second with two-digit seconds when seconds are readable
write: 15,27
